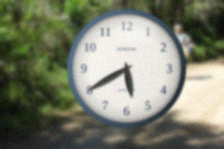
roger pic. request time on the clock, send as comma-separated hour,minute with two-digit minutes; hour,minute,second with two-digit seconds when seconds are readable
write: 5,40
